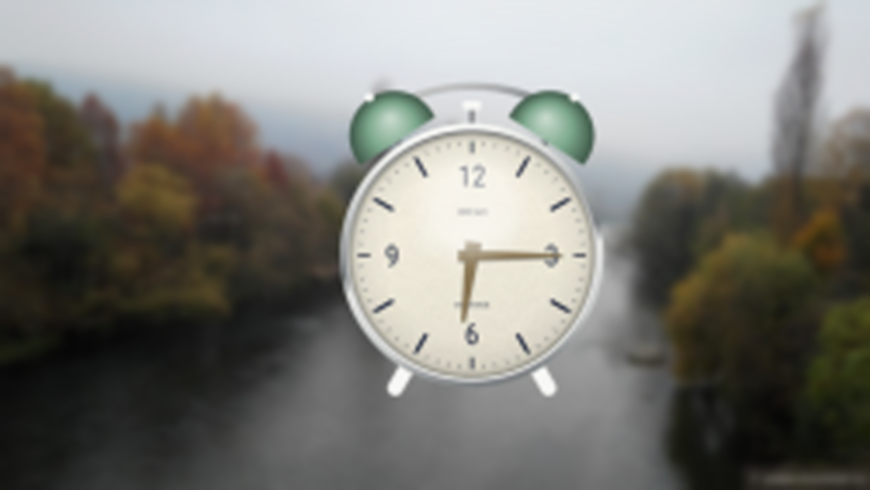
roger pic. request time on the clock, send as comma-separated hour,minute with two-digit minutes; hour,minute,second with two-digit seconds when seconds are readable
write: 6,15
